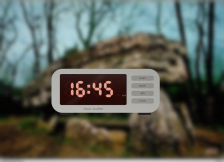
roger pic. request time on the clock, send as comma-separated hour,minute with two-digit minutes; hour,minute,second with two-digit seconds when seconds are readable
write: 16,45
